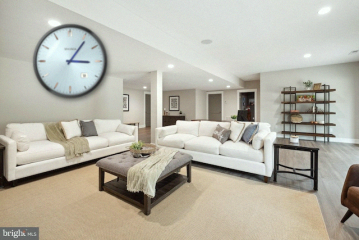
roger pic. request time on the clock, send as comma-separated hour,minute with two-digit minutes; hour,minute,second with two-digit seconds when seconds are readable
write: 3,06
